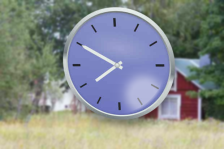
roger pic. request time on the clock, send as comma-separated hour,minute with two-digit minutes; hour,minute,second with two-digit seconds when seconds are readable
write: 7,50
